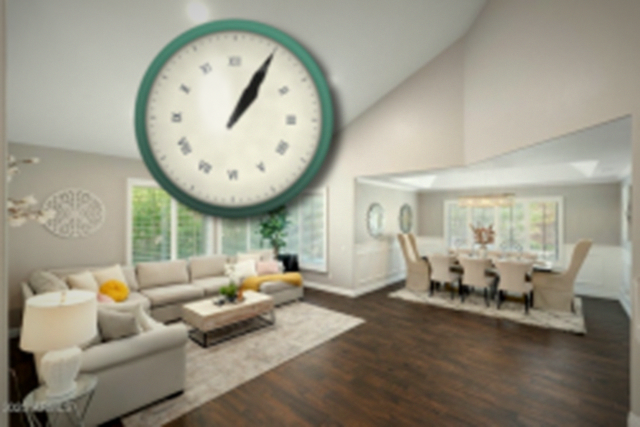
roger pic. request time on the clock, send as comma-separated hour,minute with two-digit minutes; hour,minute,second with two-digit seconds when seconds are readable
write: 1,05
